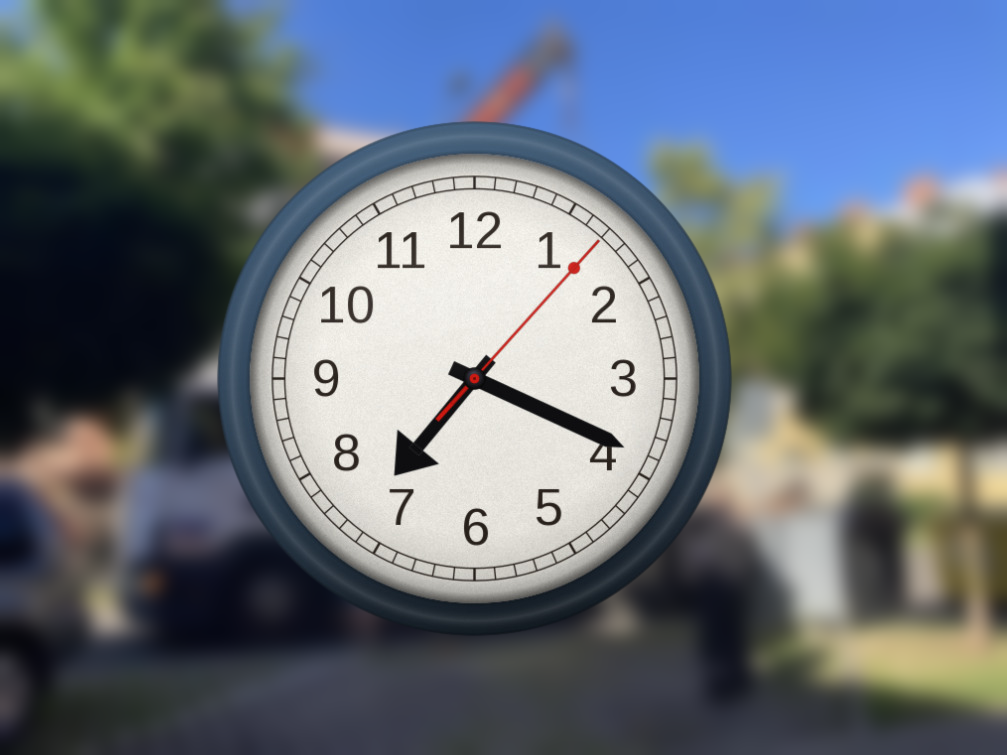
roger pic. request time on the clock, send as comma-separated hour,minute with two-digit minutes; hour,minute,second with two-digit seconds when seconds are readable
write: 7,19,07
